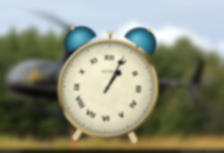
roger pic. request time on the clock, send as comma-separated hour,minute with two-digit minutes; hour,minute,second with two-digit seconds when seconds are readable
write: 1,04
